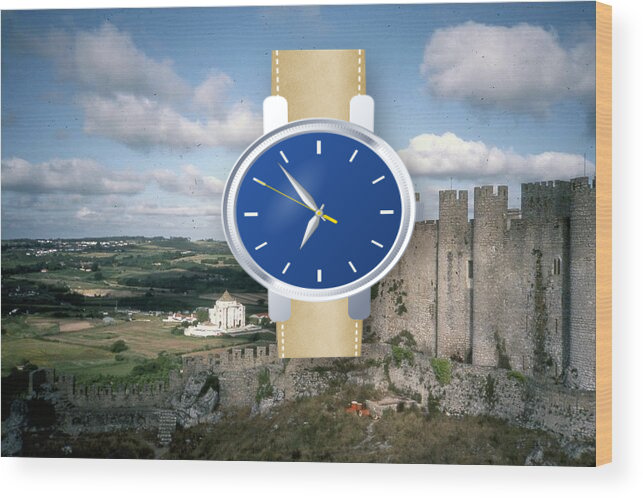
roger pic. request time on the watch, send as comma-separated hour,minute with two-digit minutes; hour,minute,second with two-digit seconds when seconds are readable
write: 6,53,50
